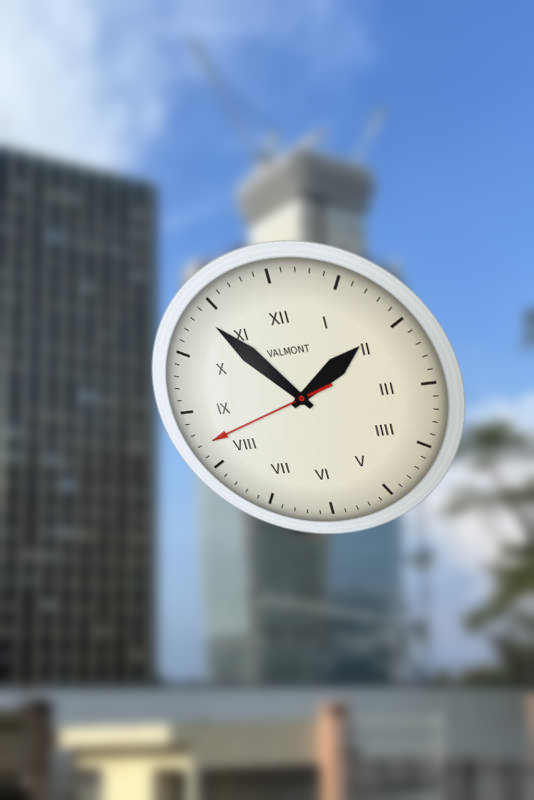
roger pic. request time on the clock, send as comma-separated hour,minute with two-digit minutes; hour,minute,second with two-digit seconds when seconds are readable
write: 1,53,42
